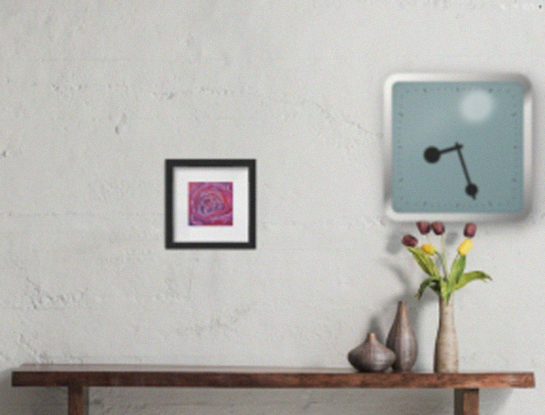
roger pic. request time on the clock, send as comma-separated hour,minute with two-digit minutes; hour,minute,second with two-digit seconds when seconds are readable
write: 8,27
